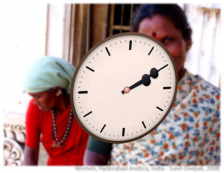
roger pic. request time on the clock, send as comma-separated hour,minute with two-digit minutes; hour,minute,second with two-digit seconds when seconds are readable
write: 2,10
